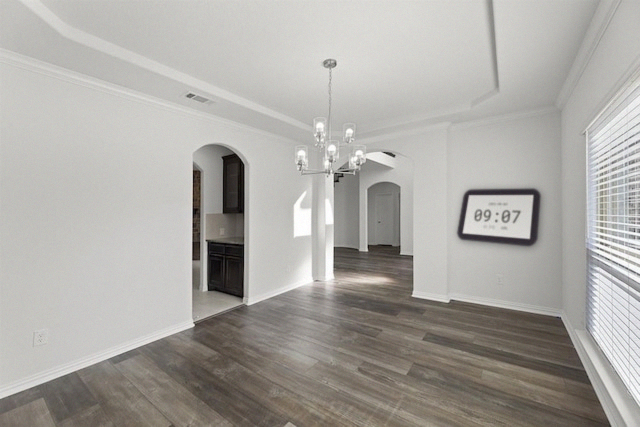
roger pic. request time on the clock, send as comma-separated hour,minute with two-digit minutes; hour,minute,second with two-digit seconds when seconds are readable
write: 9,07
